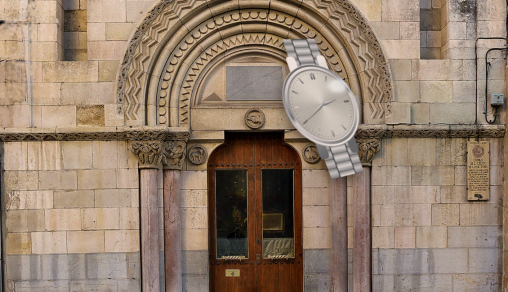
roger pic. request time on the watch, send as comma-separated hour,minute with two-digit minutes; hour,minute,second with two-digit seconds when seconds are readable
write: 2,40
